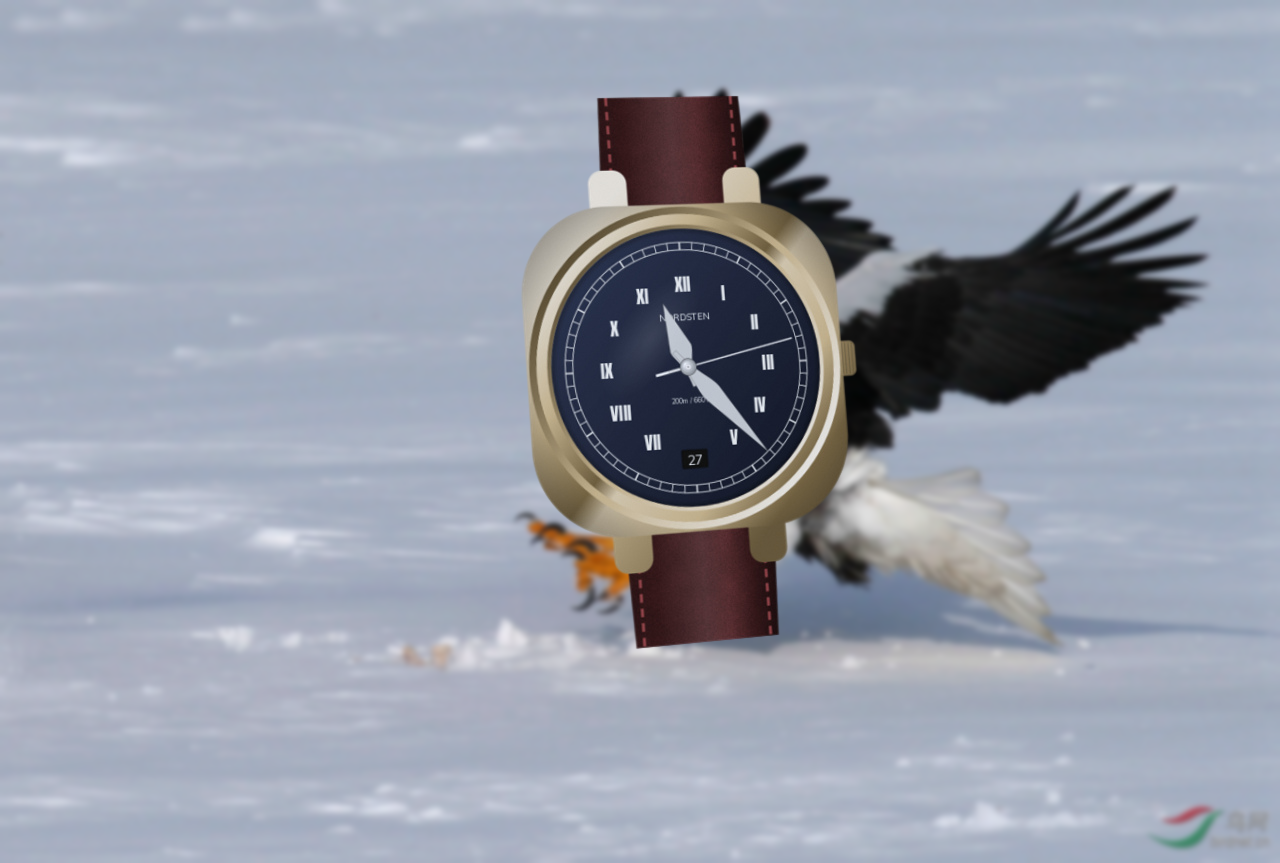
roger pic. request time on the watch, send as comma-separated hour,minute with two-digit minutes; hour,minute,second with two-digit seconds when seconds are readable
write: 11,23,13
